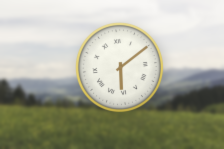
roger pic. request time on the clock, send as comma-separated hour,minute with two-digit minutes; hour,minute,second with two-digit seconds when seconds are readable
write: 6,10
